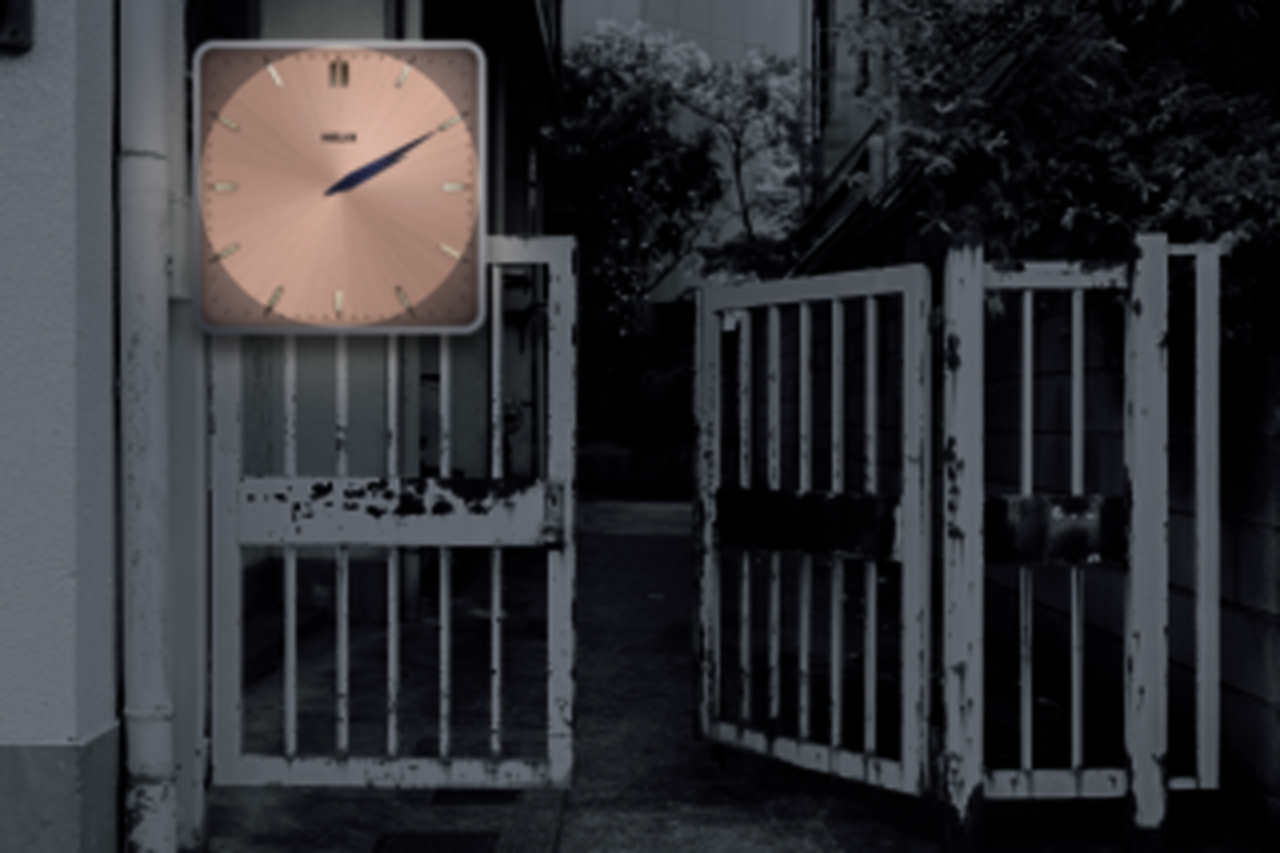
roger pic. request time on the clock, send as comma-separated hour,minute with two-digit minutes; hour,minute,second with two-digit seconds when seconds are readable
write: 2,10
